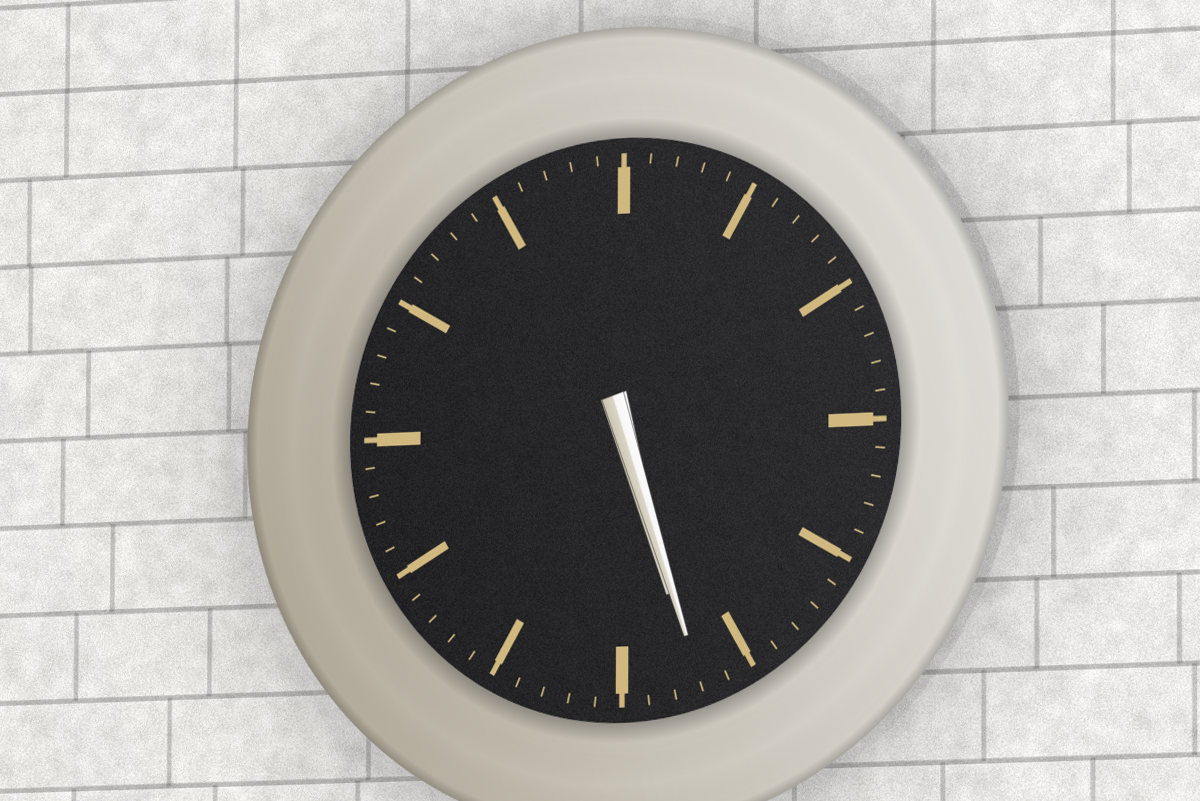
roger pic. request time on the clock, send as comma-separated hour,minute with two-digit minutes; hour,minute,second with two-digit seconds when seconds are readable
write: 5,27
